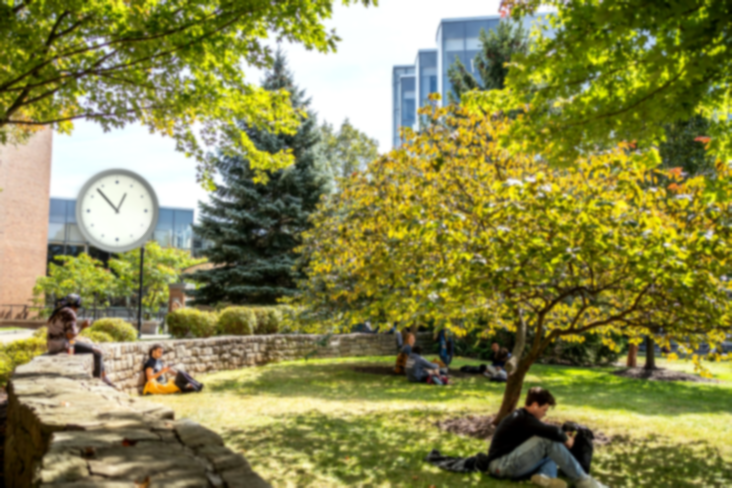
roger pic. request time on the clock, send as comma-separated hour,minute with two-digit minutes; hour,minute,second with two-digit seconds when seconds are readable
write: 12,53
